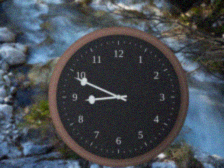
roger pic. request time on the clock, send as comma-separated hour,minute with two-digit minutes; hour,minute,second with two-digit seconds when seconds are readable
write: 8,49
